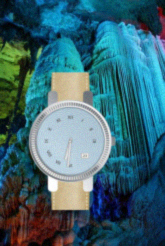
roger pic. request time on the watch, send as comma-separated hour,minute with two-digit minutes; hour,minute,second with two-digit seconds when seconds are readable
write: 6,31
